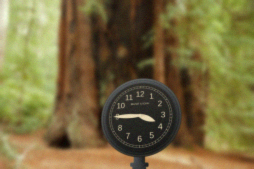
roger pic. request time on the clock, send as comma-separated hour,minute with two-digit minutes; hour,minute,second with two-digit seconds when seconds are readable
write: 3,45
